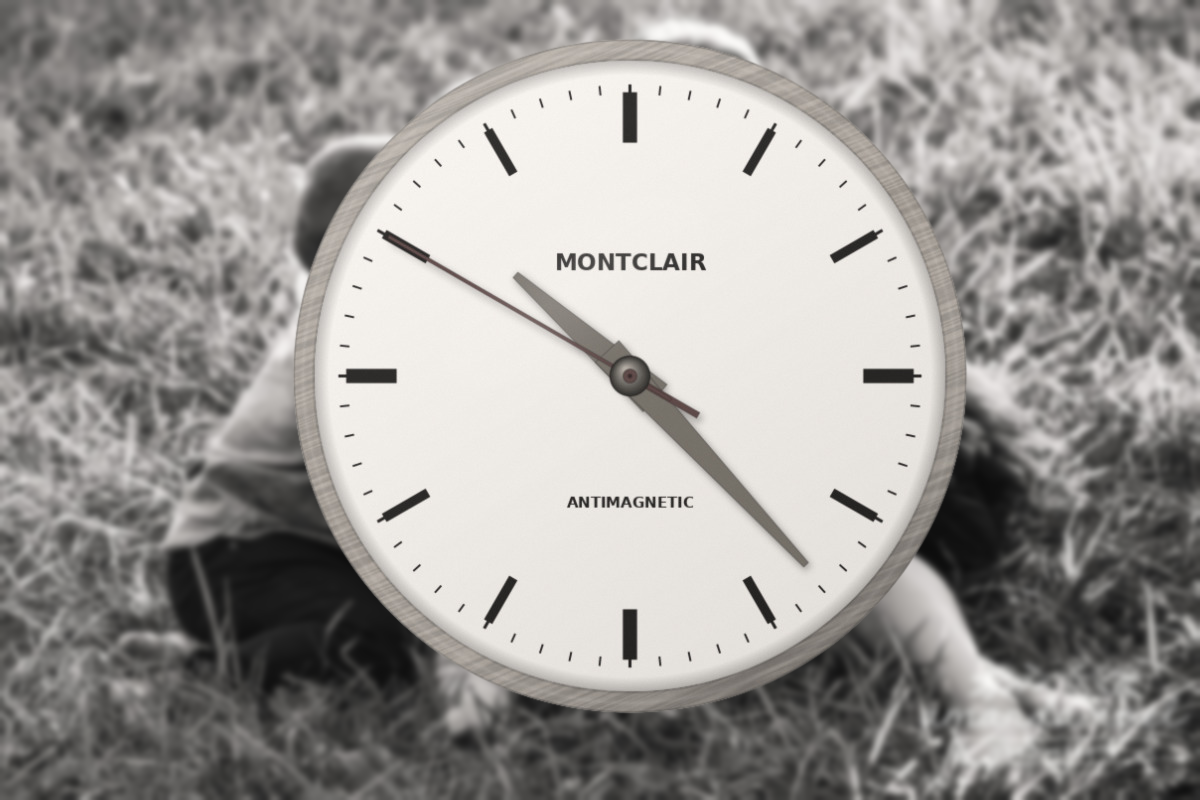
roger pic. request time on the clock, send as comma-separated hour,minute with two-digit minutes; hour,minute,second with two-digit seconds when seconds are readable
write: 10,22,50
